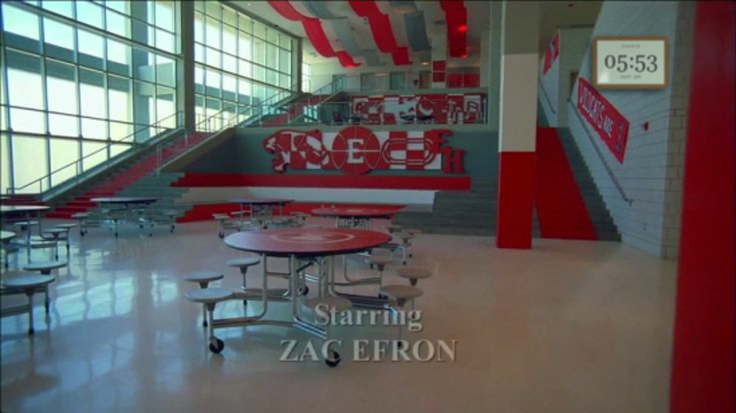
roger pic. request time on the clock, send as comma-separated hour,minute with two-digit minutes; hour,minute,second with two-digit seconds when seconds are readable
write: 5,53
